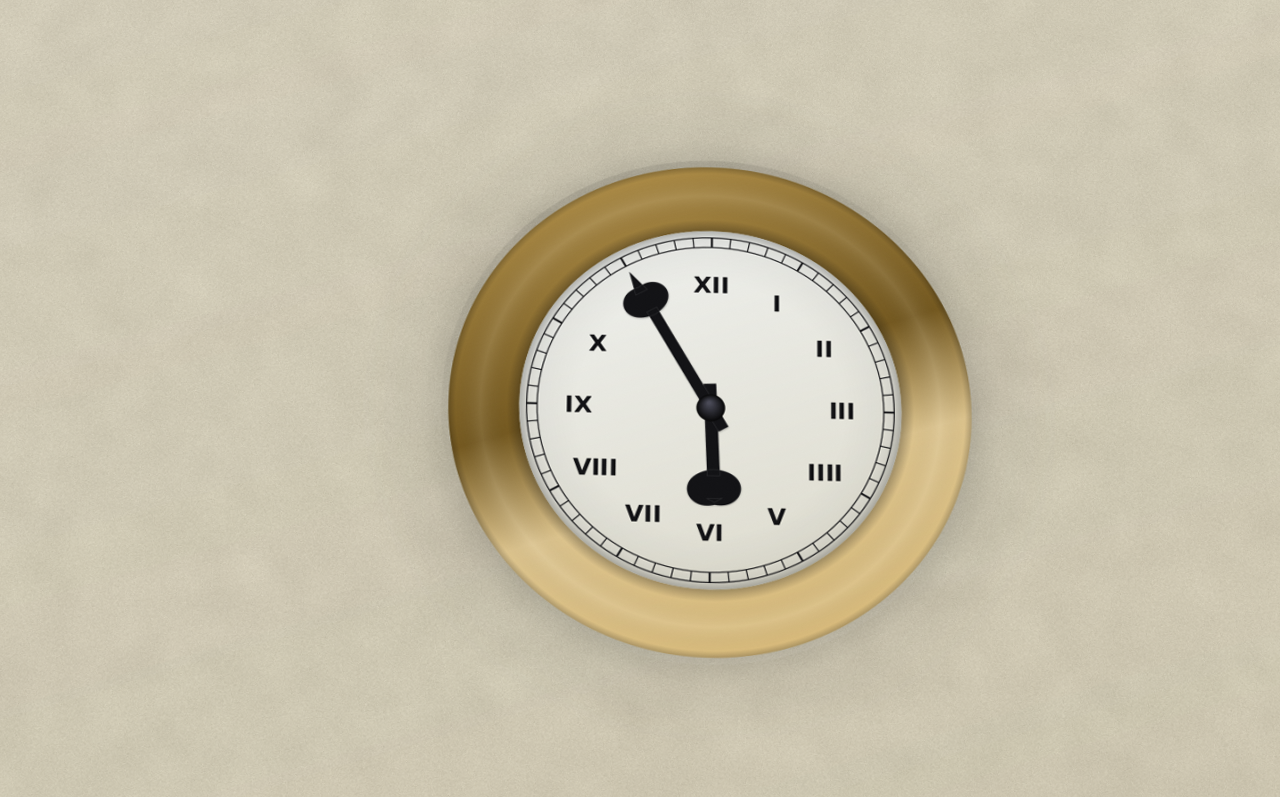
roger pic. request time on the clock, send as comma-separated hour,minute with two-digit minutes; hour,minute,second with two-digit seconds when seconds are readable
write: 5,55
